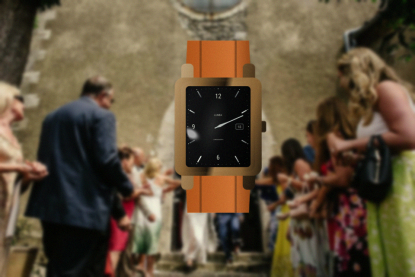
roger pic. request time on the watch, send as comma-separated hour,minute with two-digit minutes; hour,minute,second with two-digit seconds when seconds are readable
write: 2,11
